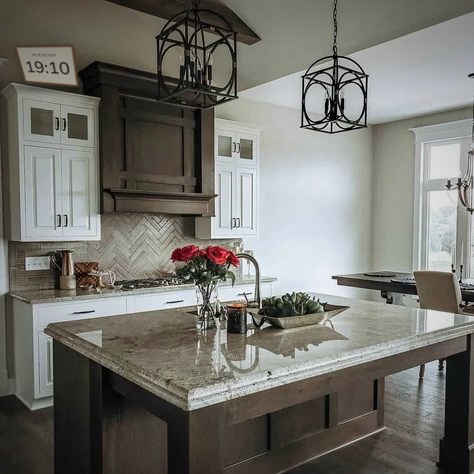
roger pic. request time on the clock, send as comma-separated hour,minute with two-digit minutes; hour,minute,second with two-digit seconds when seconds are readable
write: 19,10
